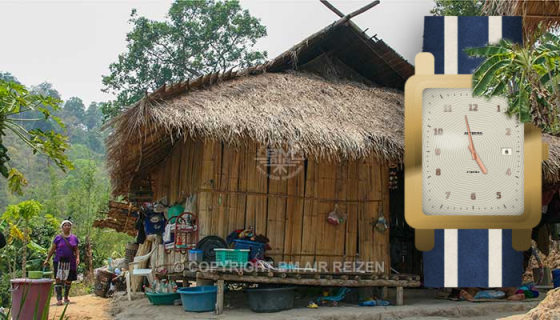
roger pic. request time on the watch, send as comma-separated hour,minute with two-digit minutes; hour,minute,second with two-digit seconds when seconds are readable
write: 4,58
